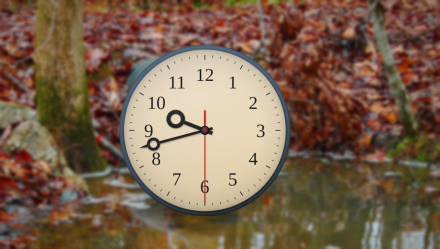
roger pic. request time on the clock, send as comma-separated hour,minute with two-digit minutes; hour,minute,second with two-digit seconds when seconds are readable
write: 9,42,30
